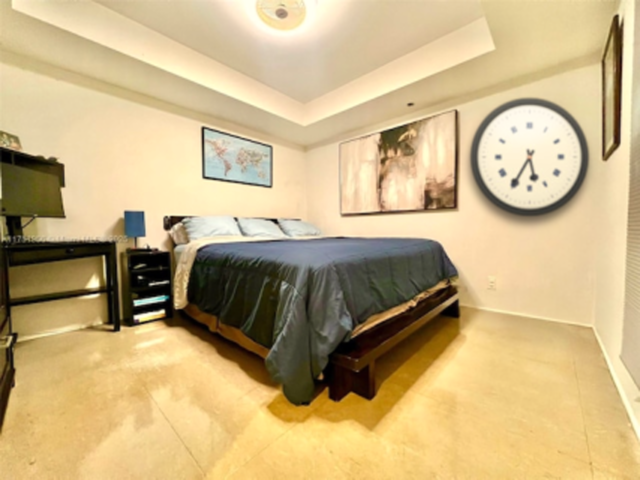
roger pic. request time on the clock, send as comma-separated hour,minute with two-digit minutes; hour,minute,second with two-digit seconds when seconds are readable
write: 5,35
